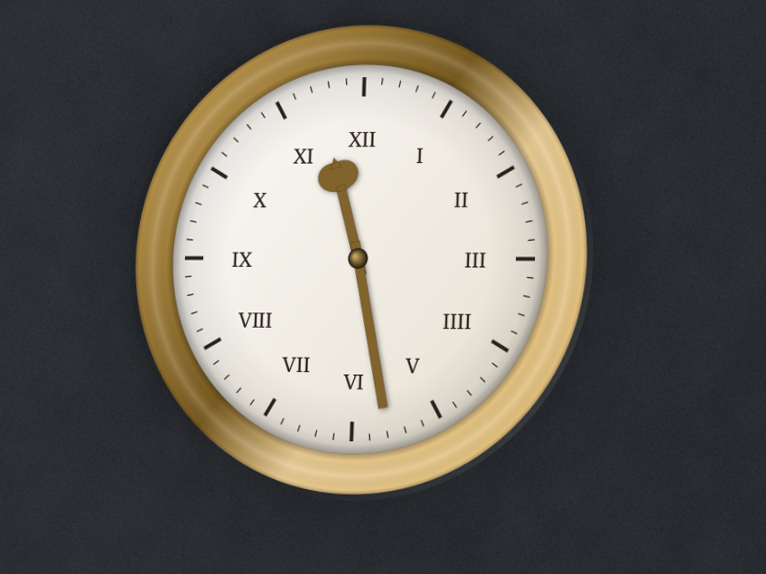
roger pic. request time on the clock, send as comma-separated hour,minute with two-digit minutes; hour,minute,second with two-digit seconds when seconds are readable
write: 11,28
